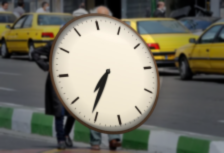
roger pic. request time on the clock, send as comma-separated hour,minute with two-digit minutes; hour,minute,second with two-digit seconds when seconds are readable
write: 7,36
